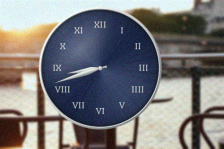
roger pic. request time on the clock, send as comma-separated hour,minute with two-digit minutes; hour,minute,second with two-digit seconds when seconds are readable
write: 8,42
